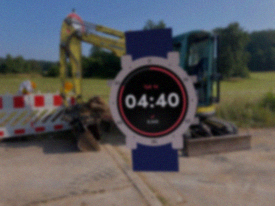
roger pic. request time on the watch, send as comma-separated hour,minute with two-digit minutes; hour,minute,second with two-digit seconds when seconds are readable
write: 4,40
